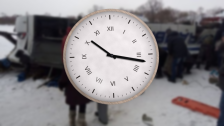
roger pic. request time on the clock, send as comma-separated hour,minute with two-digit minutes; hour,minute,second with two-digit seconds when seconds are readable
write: 10,17
